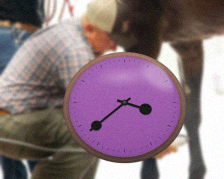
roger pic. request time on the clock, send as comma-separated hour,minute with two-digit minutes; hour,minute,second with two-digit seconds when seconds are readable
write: 3,38
